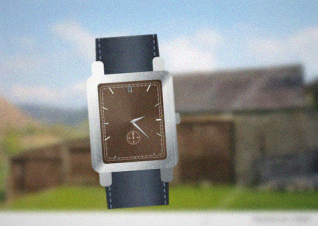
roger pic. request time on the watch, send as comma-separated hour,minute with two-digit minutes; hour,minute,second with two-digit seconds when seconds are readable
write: 2,23
